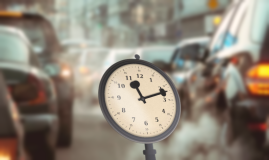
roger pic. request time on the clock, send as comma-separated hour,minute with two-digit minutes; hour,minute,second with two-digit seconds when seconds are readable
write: 11,12
